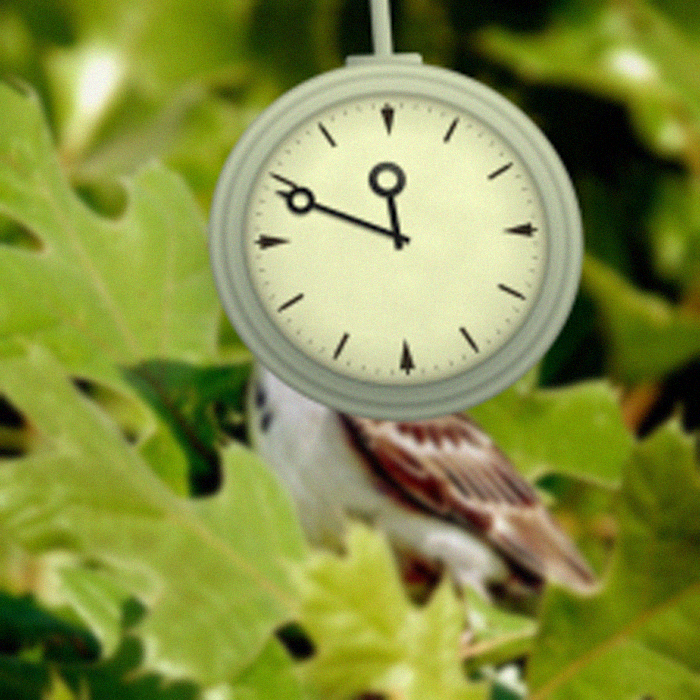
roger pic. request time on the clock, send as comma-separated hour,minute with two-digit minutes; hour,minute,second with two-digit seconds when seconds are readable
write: 11,49
